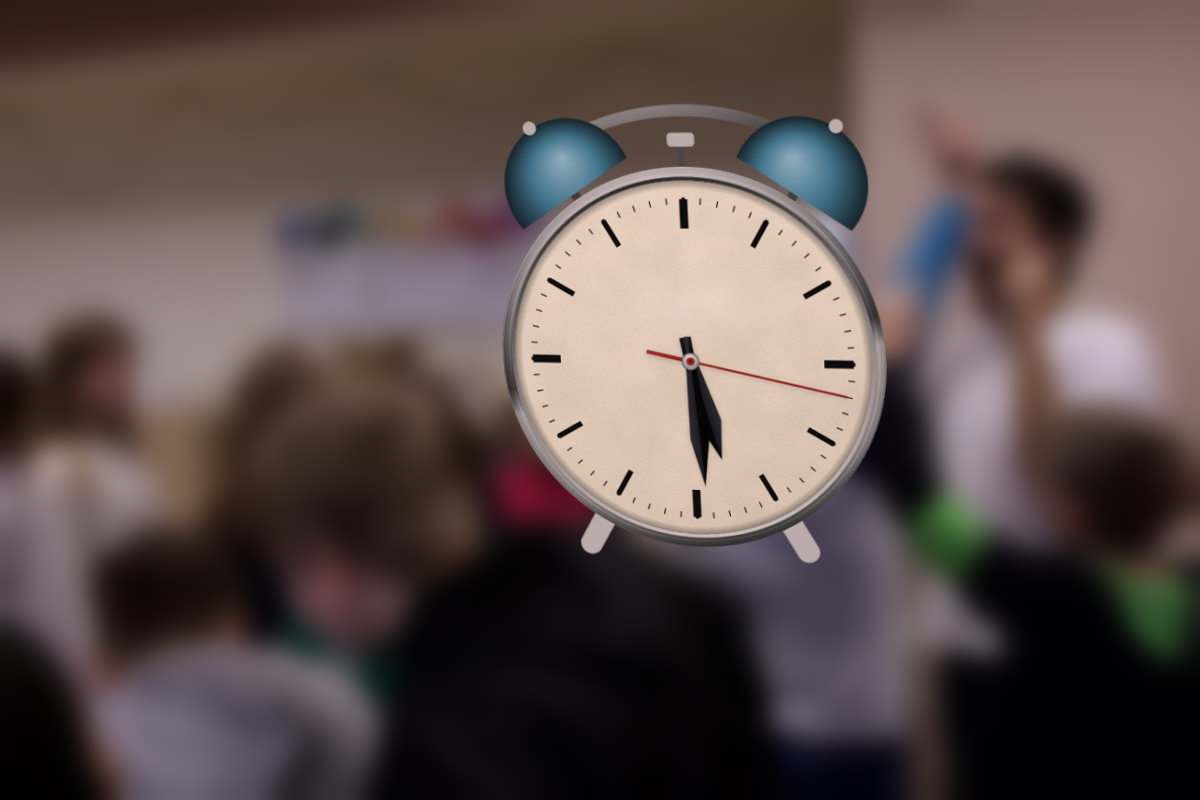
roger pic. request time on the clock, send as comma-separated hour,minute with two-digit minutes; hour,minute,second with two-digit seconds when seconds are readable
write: 5,29,17
